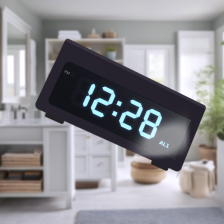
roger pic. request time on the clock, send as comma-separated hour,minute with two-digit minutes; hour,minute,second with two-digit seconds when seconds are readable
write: 12,28
